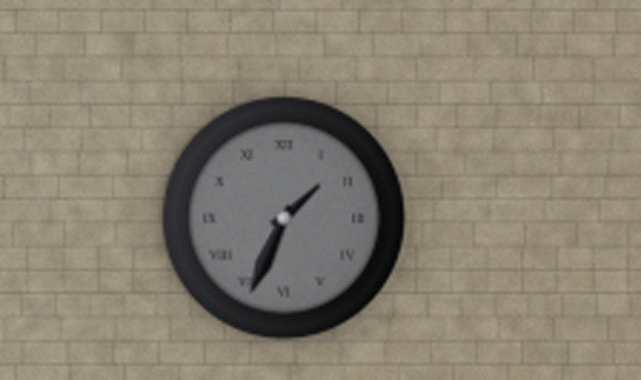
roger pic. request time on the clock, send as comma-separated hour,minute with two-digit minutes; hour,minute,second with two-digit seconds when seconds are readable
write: 1,34
